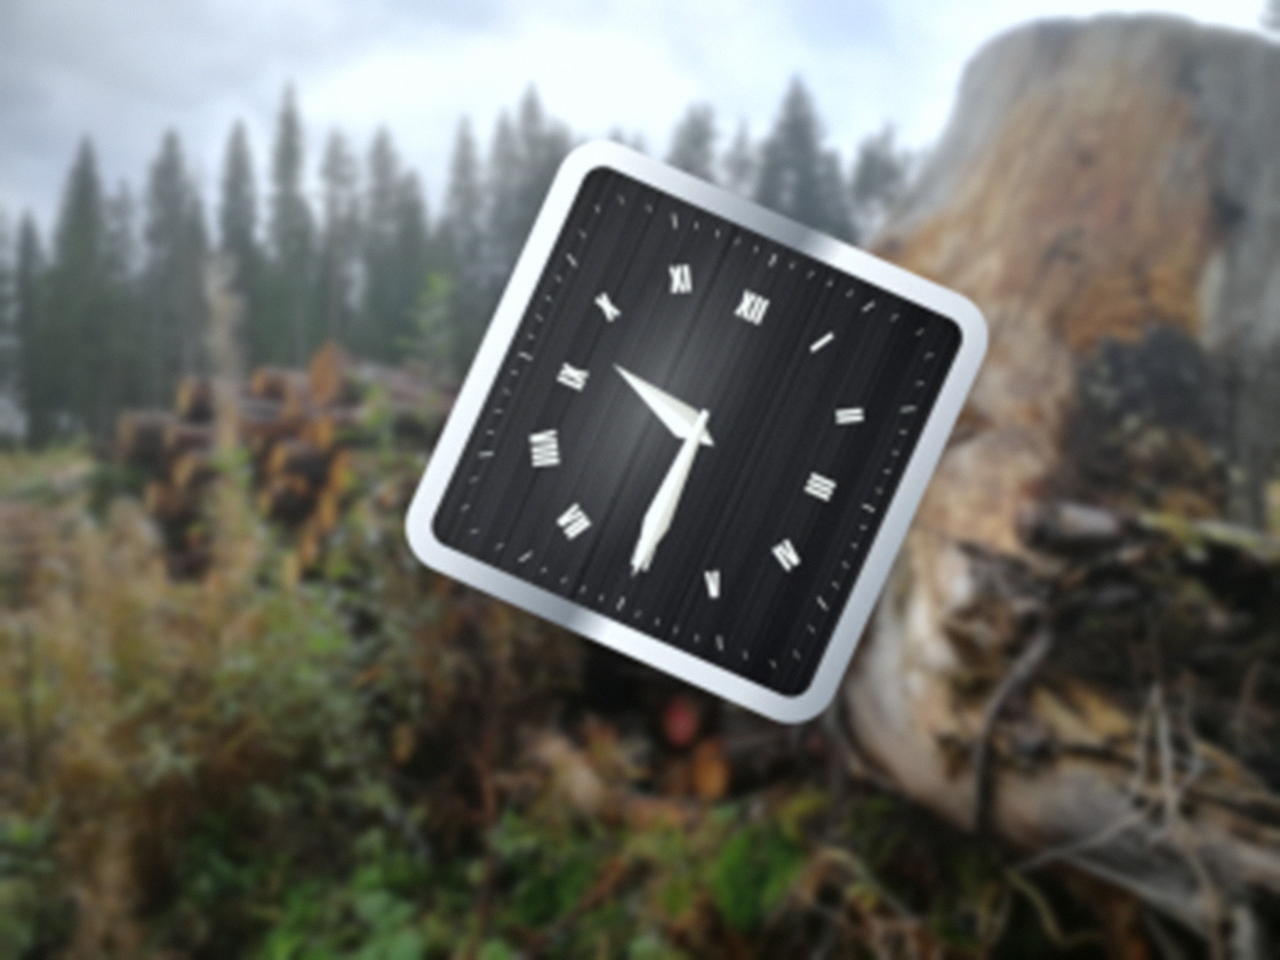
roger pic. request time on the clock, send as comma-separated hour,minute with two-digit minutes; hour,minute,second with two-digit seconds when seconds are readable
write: 9,30
